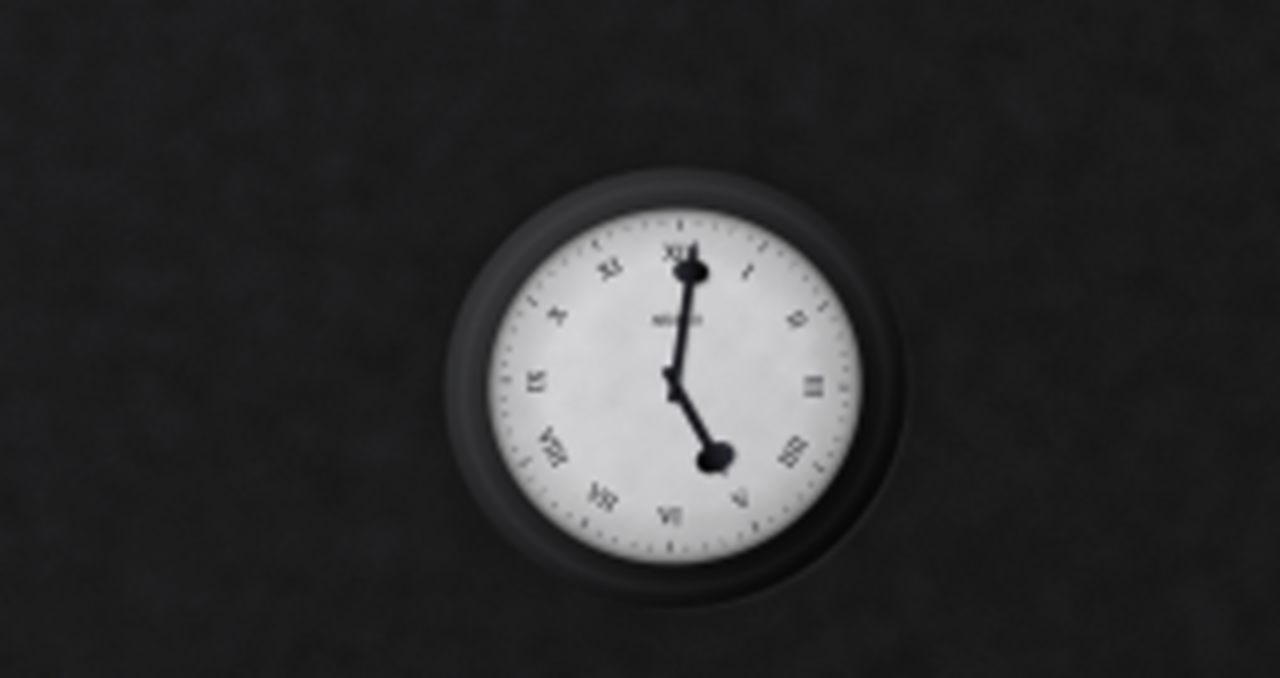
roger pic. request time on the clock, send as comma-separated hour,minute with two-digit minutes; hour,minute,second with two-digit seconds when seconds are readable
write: 5,01
